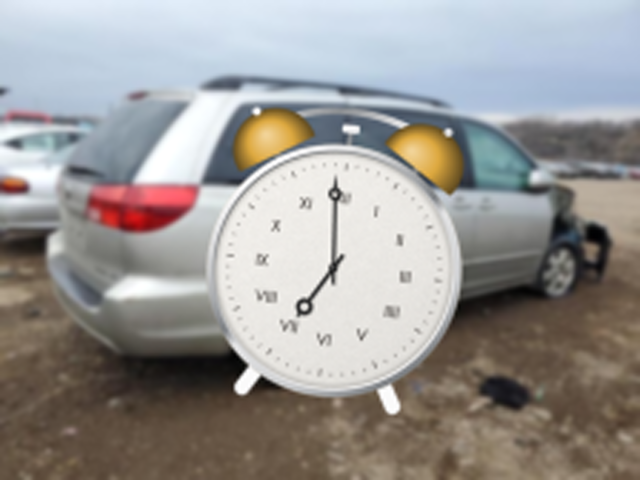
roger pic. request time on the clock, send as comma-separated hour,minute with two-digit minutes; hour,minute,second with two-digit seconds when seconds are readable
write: 6,59
